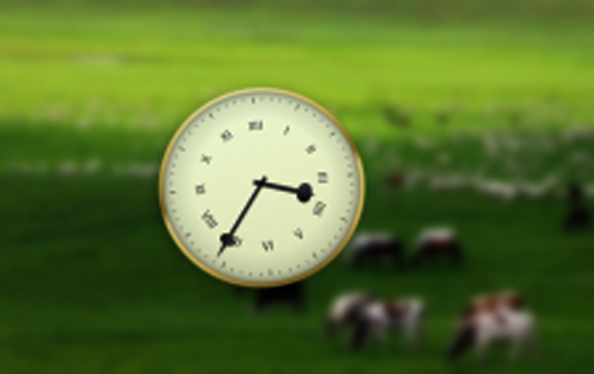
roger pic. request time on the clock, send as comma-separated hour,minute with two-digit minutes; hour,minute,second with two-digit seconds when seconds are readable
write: 3,36
